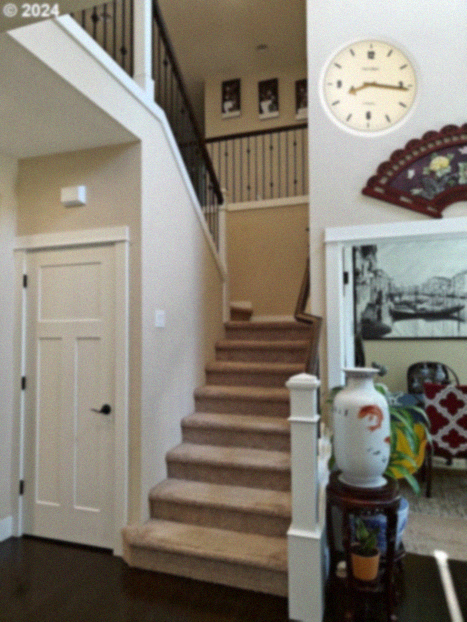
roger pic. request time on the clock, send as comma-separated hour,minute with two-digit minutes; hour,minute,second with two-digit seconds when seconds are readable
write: 8,16
